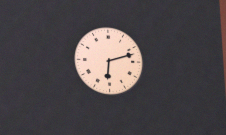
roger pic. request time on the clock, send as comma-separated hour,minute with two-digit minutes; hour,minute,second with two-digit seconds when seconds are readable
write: 6,12
